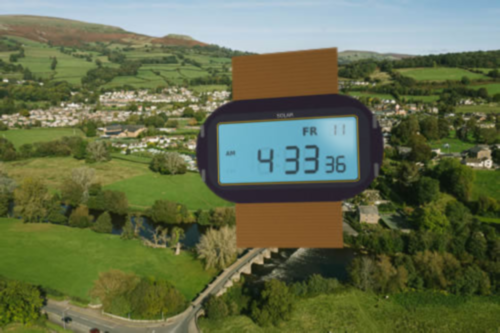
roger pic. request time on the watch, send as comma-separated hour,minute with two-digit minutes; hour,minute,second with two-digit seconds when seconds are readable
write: 4,33,36
